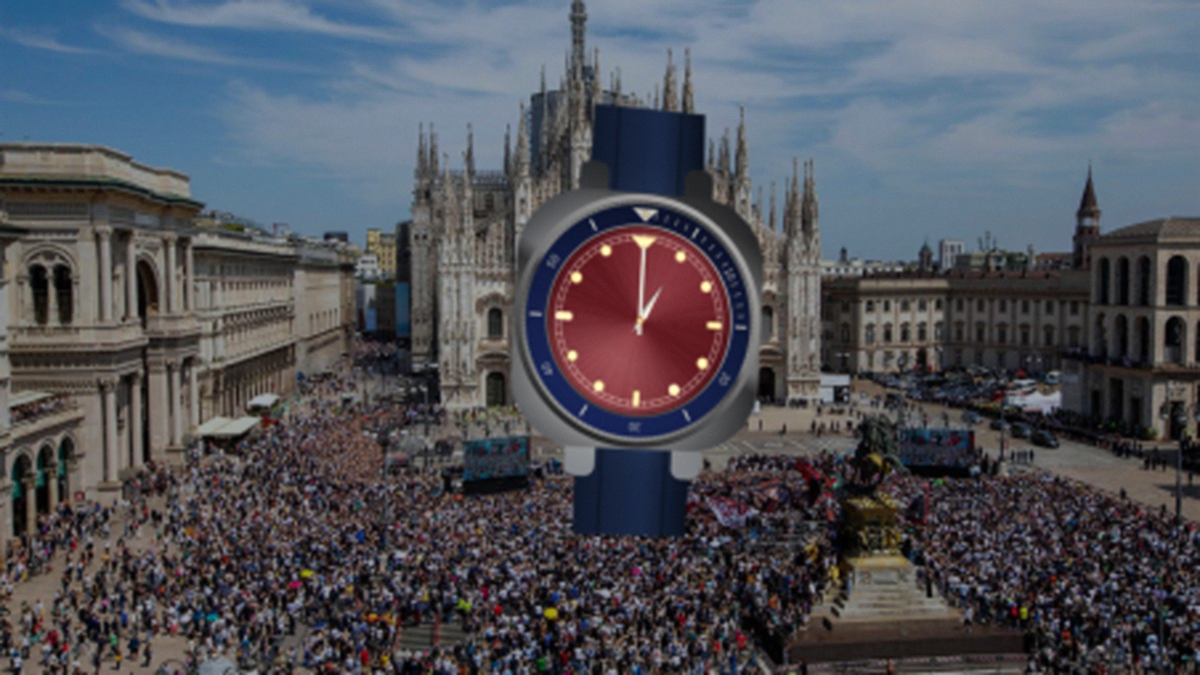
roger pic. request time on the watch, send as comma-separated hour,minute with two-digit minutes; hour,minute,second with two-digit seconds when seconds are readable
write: 1,00
